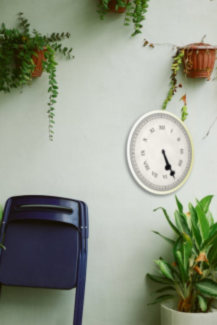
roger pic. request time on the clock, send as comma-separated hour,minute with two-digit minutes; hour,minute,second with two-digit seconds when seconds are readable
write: 5,26
